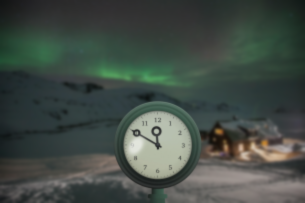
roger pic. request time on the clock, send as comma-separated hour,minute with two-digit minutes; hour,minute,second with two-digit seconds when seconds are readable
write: 11,50
